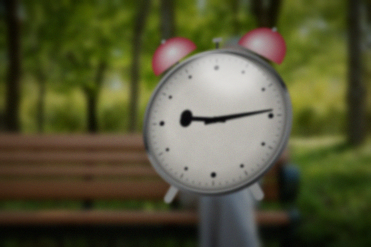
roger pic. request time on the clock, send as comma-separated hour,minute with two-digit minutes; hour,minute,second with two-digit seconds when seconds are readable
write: 9,14
